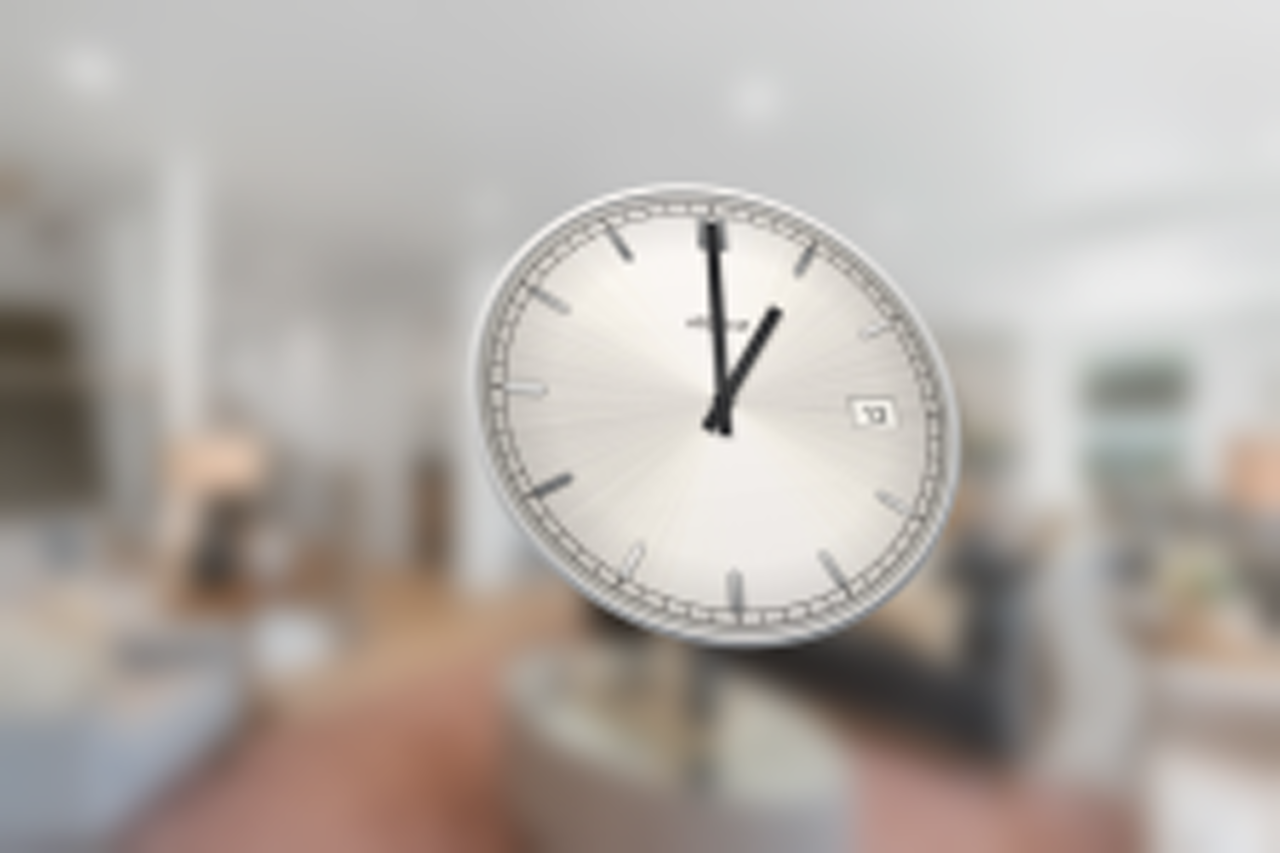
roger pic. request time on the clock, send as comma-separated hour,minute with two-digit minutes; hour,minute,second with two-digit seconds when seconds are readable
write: 1,00
